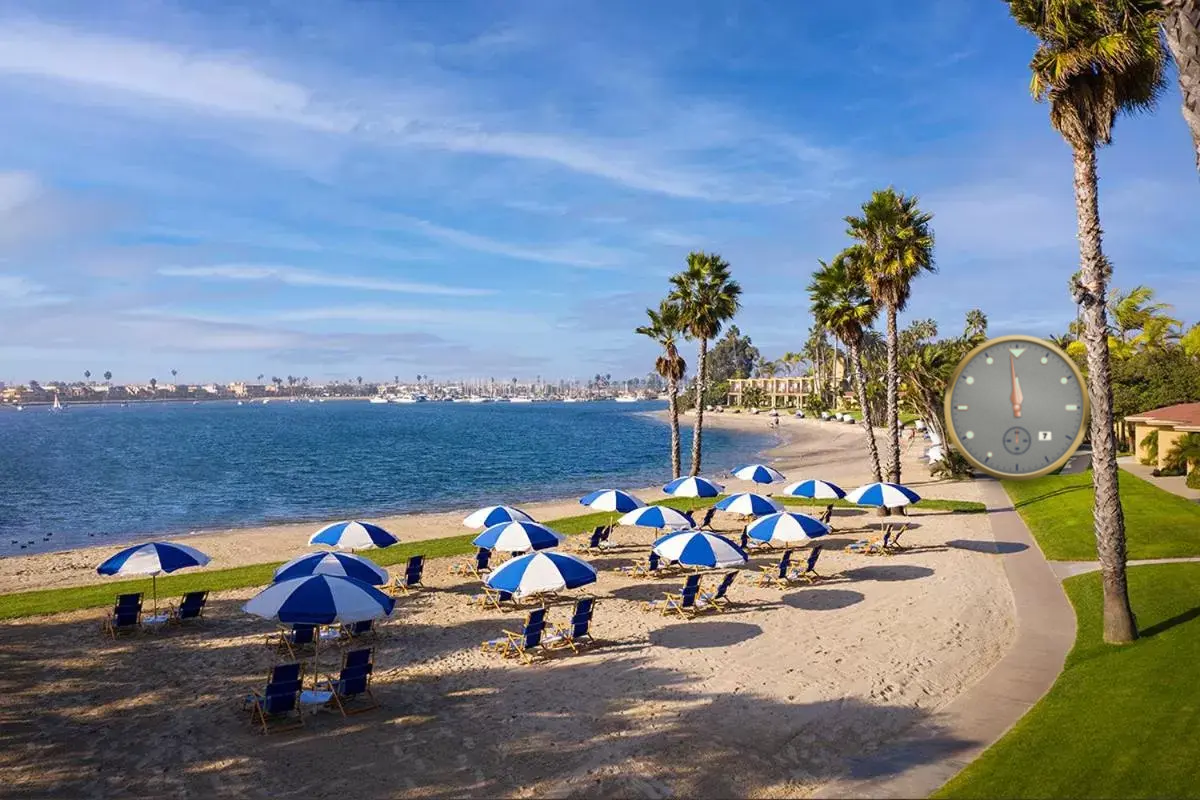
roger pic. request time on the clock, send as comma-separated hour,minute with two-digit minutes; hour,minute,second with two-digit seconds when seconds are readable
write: 11,59
